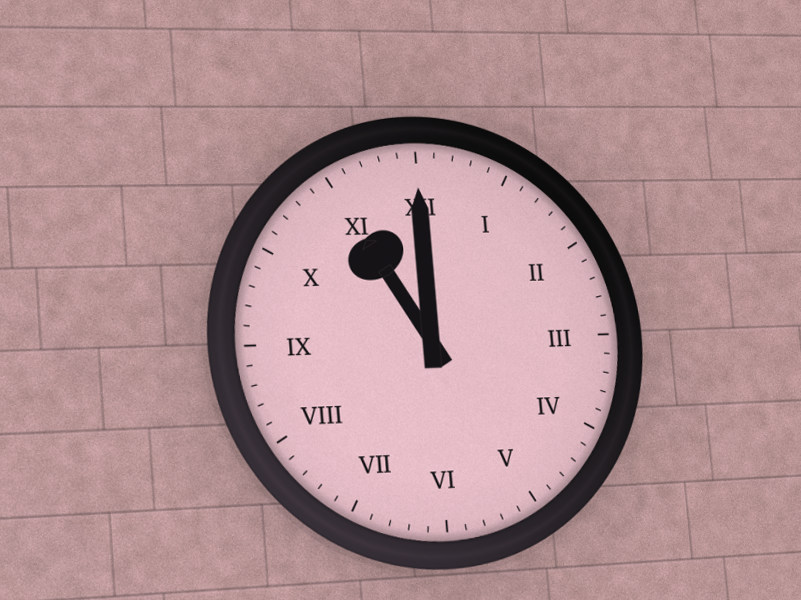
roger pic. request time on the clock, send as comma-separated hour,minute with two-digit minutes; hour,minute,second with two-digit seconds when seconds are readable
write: 11,00
